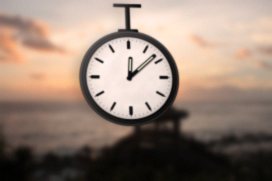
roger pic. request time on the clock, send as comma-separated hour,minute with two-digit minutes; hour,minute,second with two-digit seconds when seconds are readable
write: 12,08
